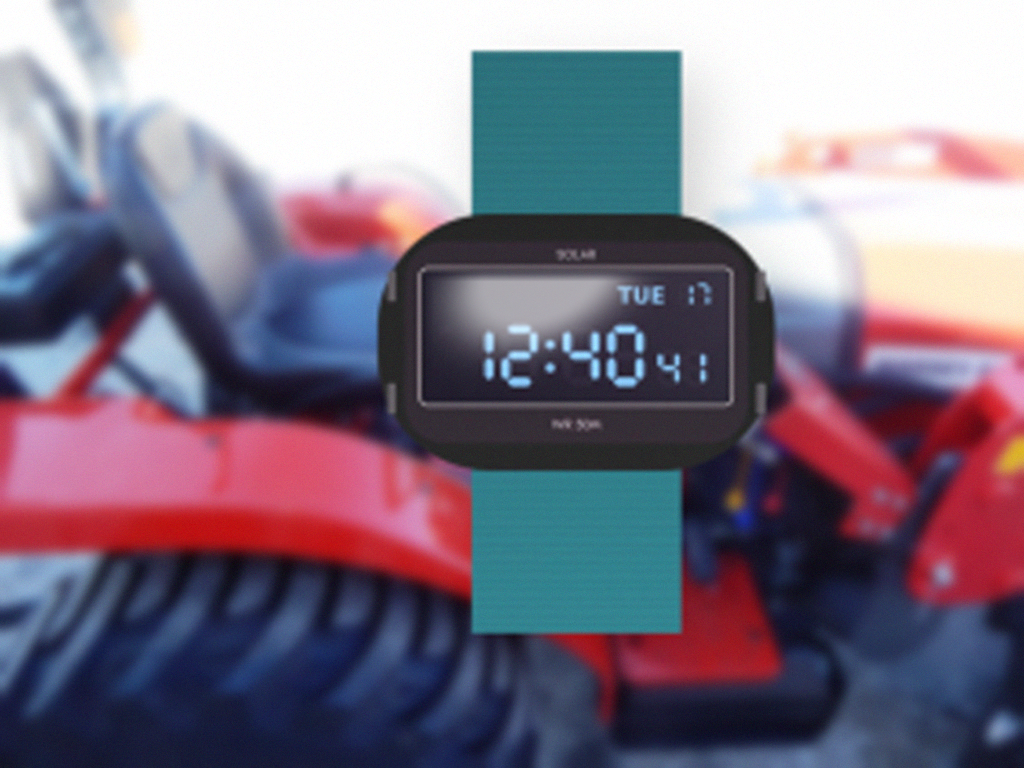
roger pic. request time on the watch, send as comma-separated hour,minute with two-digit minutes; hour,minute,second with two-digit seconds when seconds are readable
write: 12,40,41
